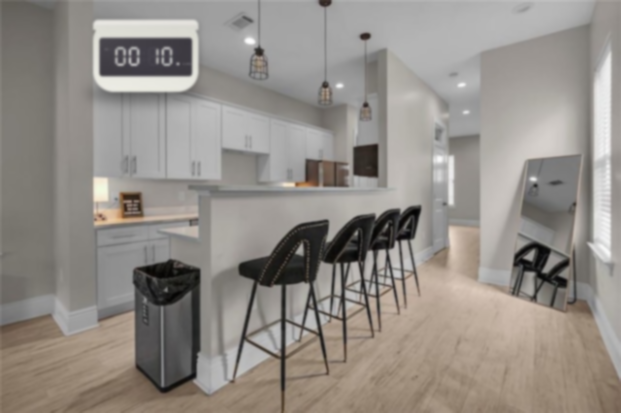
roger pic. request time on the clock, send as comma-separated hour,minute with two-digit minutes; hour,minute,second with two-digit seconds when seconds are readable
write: 0,10
